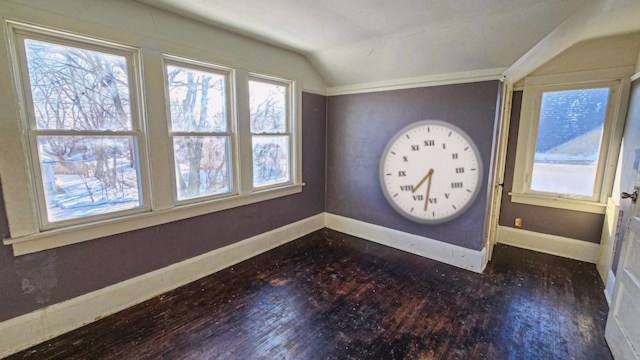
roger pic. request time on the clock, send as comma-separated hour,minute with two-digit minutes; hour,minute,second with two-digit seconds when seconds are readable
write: 7,32
